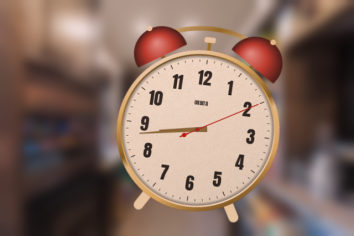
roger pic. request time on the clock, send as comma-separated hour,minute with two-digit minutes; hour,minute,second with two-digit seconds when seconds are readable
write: 8,43,10
